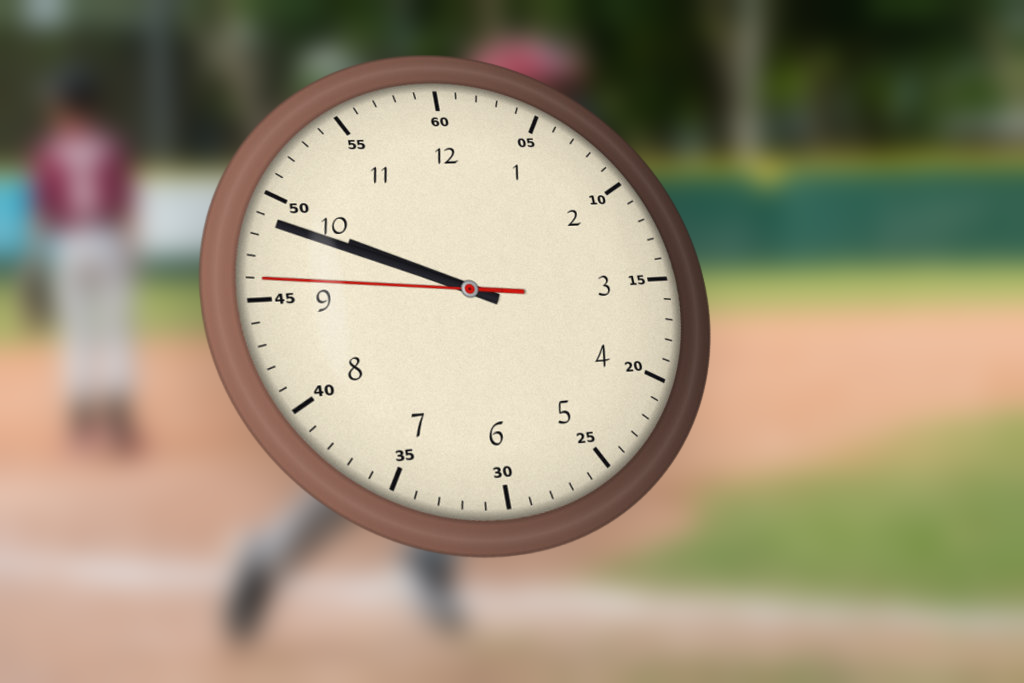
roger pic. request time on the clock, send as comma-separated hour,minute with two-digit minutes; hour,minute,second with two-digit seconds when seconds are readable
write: 9,48,46
